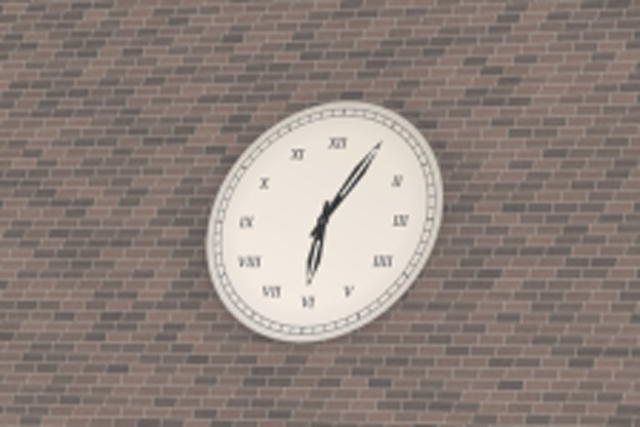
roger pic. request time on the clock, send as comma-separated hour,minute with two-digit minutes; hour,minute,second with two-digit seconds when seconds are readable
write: 6,05
